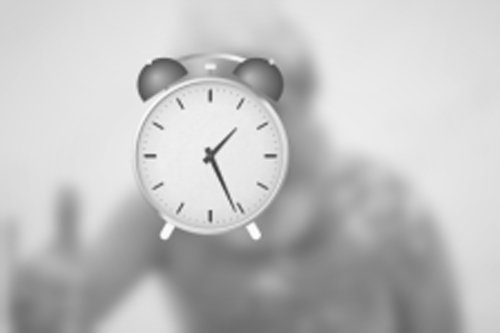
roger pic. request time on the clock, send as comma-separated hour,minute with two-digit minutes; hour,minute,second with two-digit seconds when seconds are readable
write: 1,26
